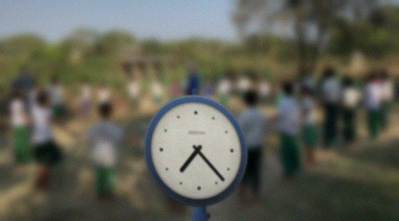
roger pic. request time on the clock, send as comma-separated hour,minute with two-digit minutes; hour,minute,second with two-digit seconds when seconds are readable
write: 7,23
